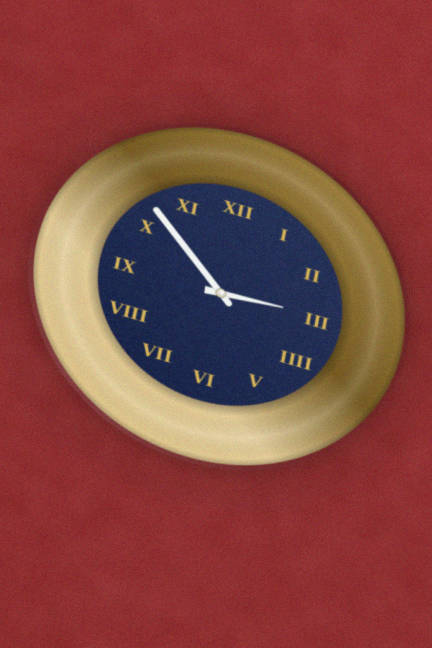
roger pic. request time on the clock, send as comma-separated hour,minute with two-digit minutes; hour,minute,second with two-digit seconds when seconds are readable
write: 2,52
